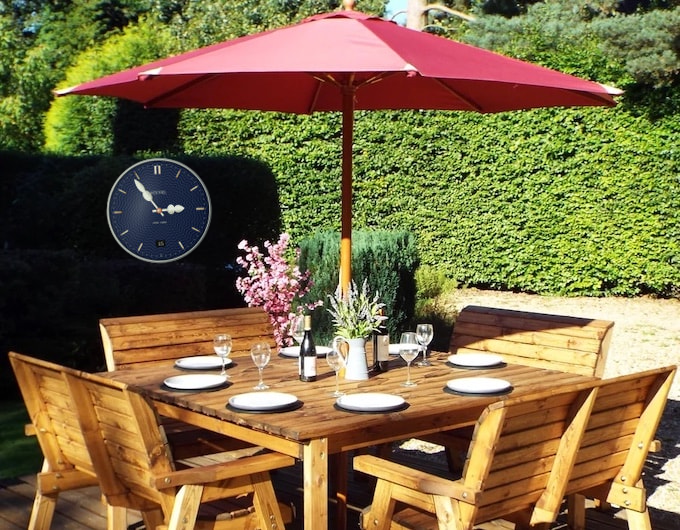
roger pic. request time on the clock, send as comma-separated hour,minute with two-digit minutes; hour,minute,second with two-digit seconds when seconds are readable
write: 2,54
